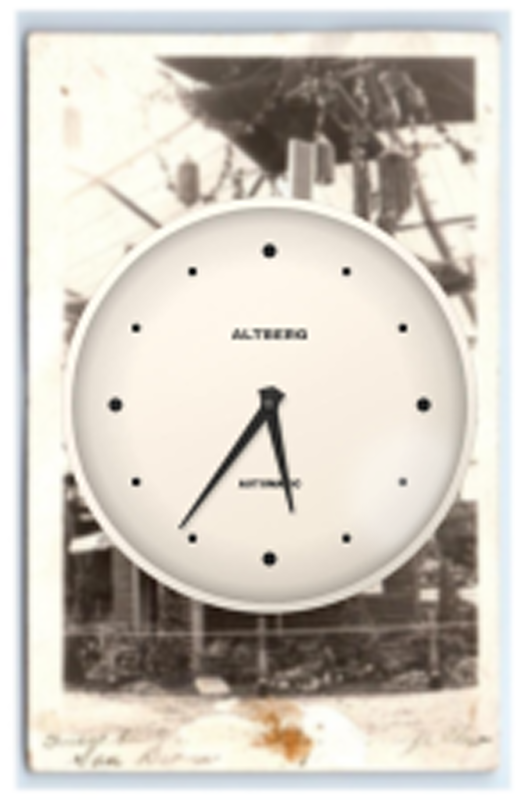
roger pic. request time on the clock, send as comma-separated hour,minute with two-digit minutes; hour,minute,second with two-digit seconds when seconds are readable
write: 5,36
